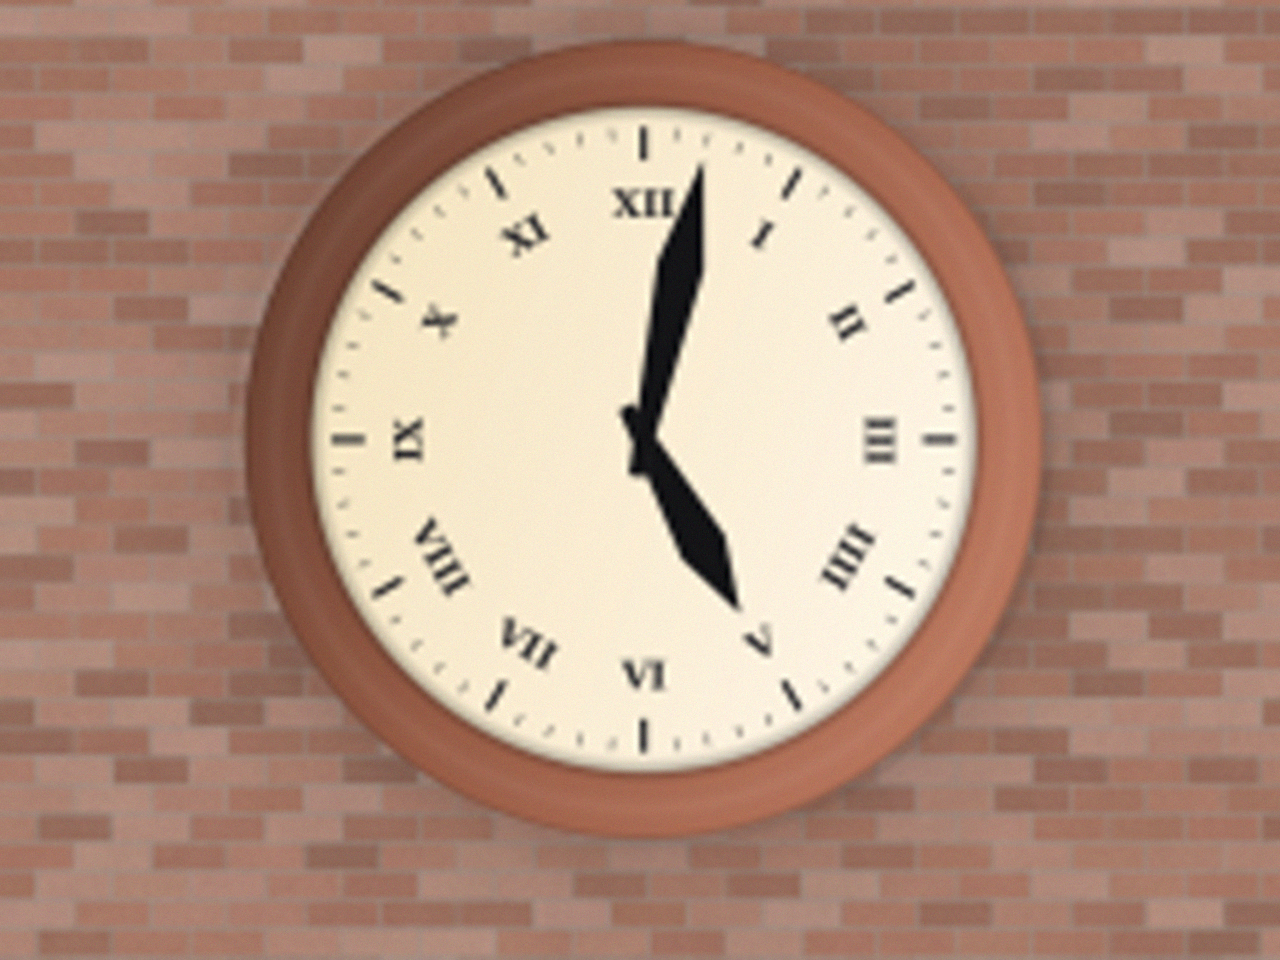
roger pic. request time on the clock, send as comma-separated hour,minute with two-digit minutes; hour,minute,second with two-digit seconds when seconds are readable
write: 5,02
